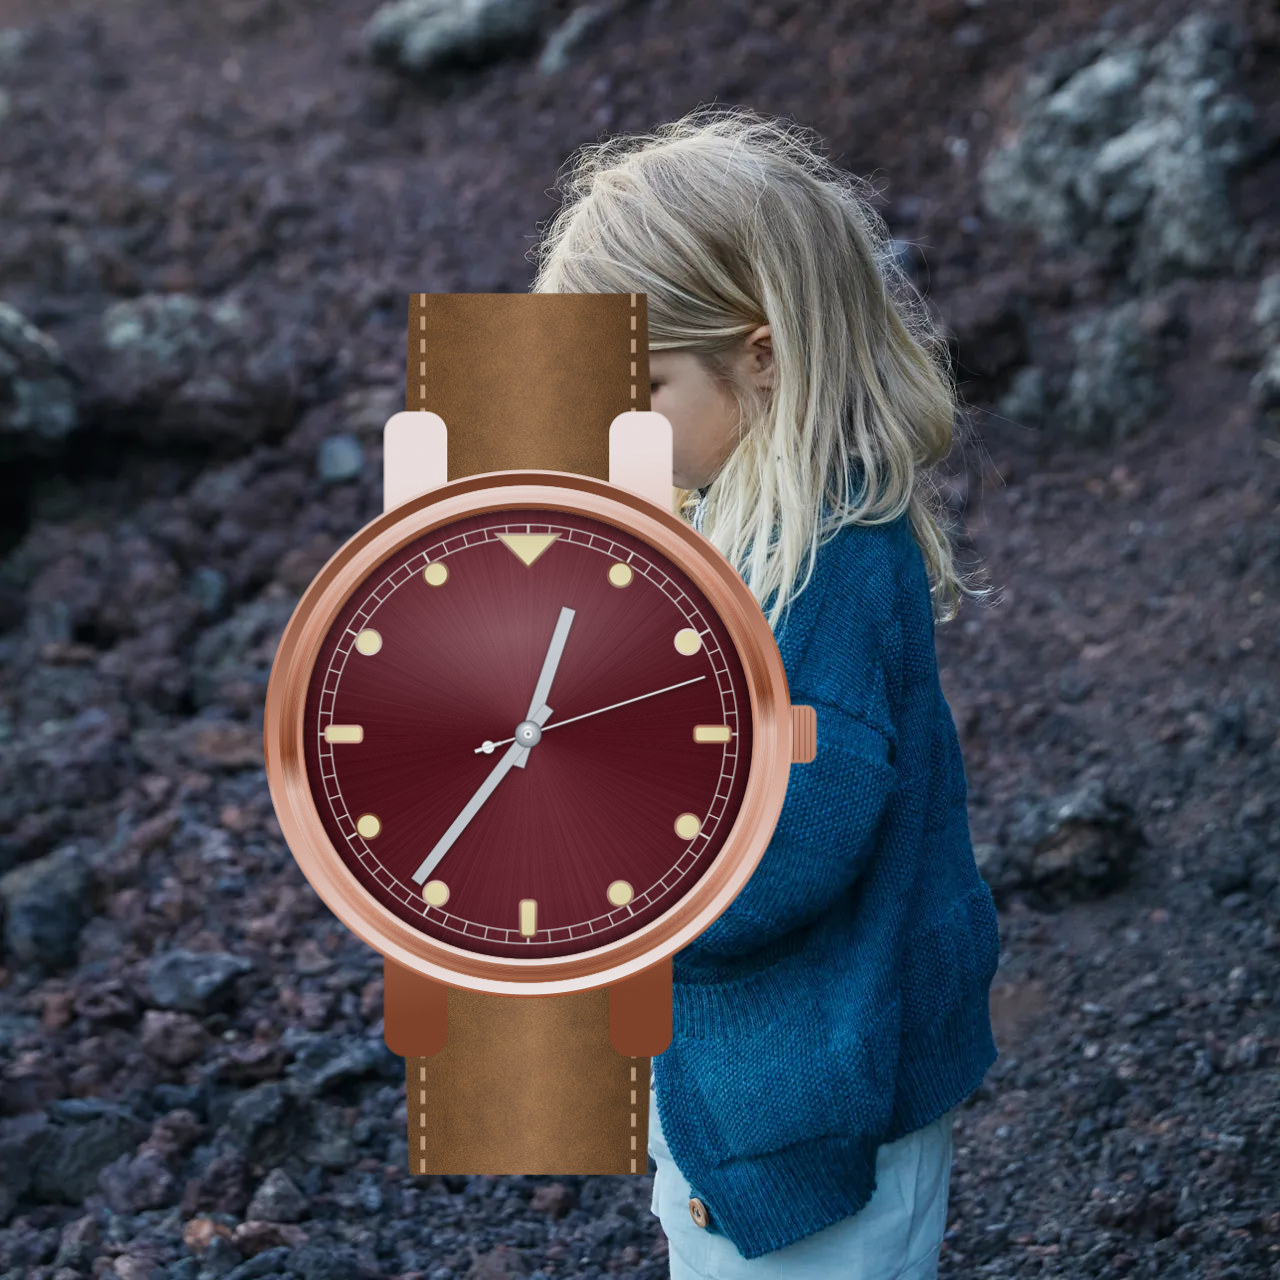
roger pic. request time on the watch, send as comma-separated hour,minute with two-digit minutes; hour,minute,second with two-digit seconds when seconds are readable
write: 12,36,12
